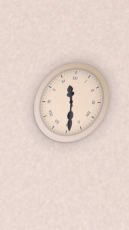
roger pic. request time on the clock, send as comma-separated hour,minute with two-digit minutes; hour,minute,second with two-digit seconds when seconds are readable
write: 11,29
